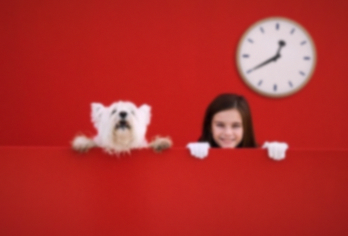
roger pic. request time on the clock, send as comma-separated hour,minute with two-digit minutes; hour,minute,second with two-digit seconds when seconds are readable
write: 12,40
